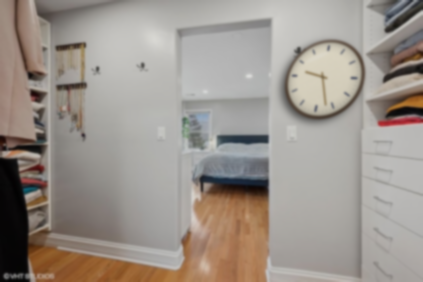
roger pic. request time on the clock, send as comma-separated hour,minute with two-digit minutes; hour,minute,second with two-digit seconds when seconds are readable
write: 9,27
